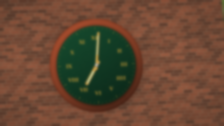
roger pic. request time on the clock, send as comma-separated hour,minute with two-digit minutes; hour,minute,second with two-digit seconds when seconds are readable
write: 7,01
